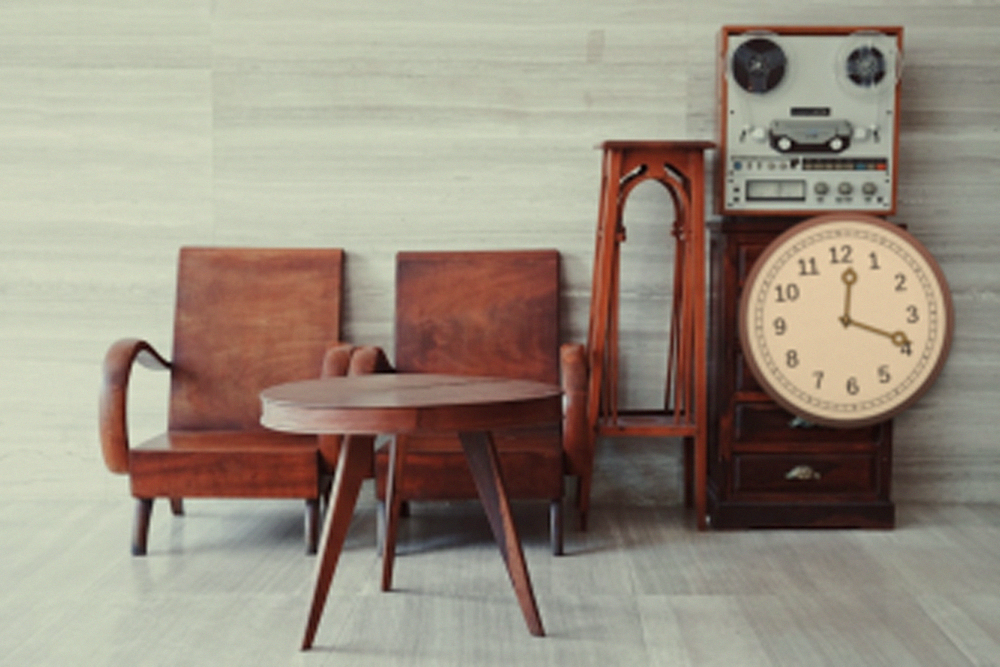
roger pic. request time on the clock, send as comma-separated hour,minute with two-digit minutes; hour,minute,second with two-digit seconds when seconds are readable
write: 12,19
